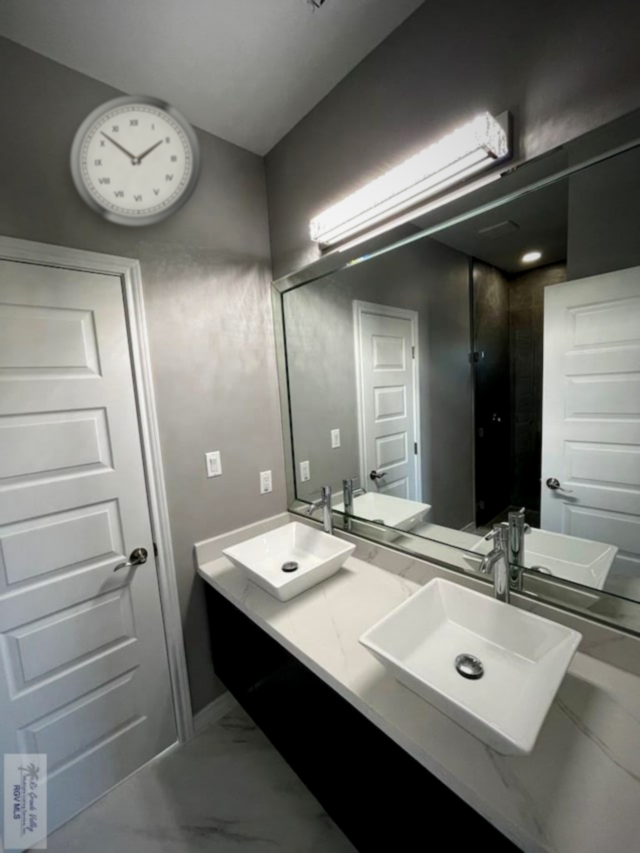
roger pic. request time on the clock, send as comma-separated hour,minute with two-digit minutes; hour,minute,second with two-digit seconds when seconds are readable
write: 1,52
